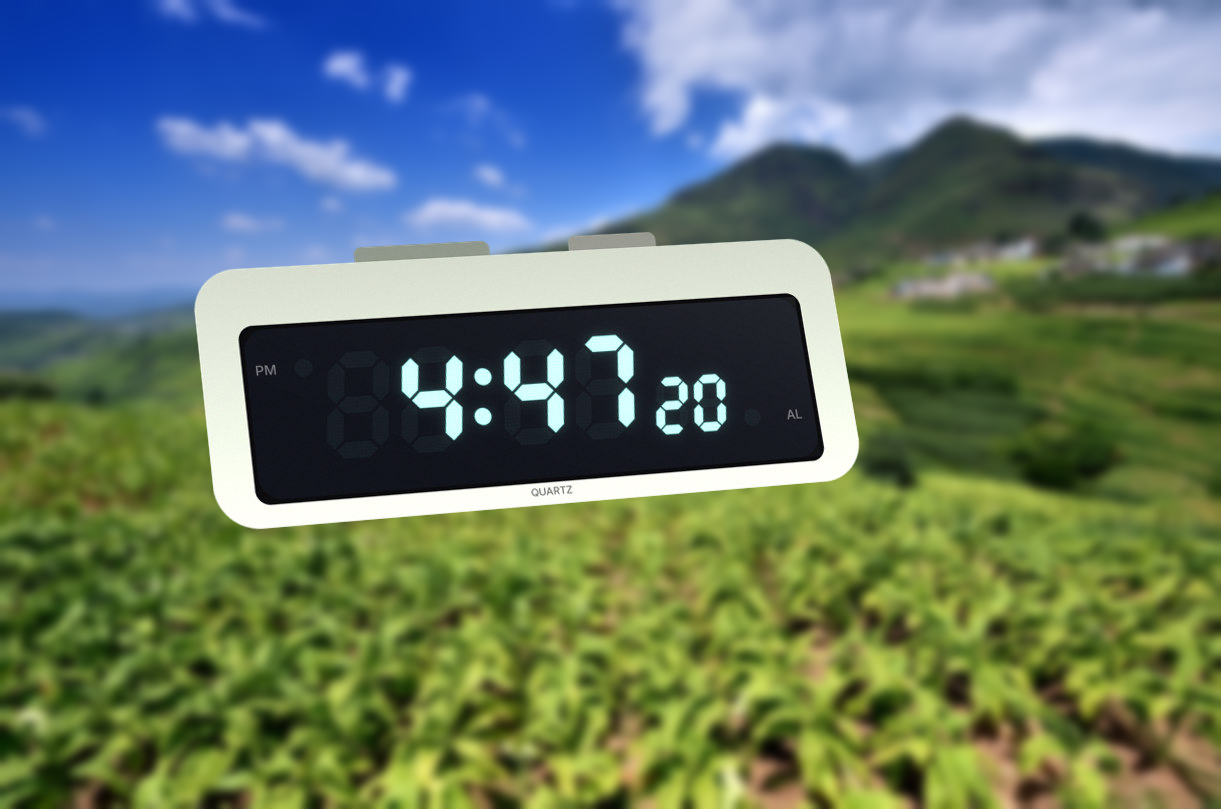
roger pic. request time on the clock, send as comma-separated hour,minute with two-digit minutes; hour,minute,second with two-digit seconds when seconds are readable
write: 4,47,20
